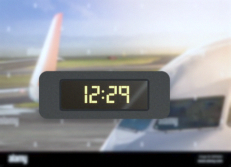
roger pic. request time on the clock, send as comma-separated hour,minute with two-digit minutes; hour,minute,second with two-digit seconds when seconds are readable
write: 12,29
